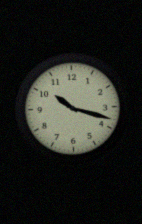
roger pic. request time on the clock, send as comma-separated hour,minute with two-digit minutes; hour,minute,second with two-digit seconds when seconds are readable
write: 10,18
